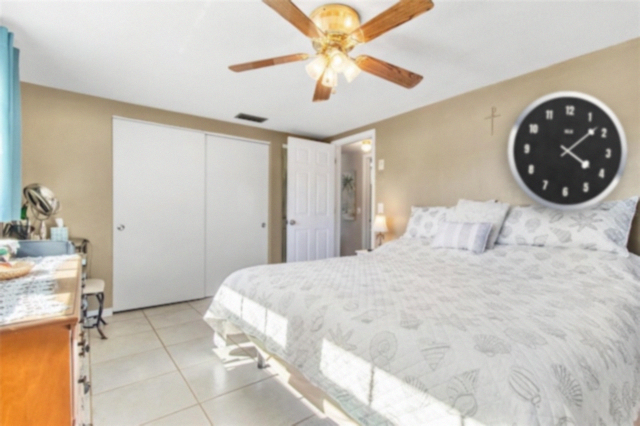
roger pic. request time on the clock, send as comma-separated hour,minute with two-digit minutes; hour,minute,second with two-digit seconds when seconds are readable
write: 4,08
